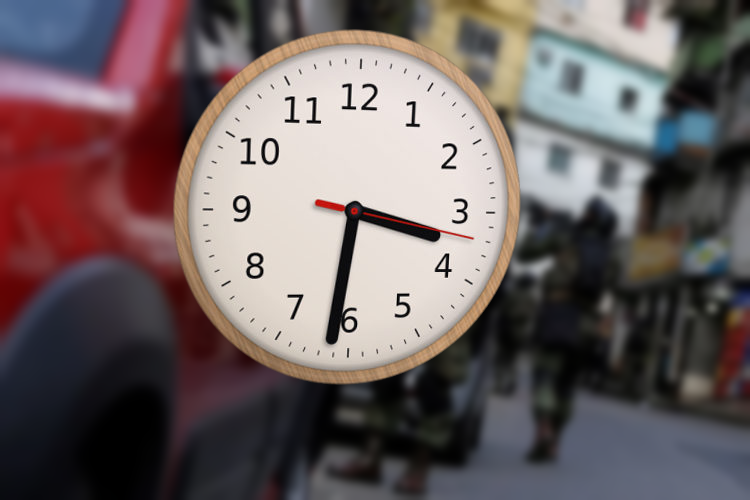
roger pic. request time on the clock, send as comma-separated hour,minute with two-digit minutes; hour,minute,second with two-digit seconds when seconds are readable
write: 3,31,17
